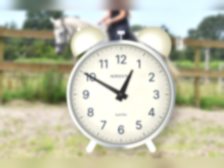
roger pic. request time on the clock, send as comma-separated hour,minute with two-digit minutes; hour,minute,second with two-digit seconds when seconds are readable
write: 12,50
